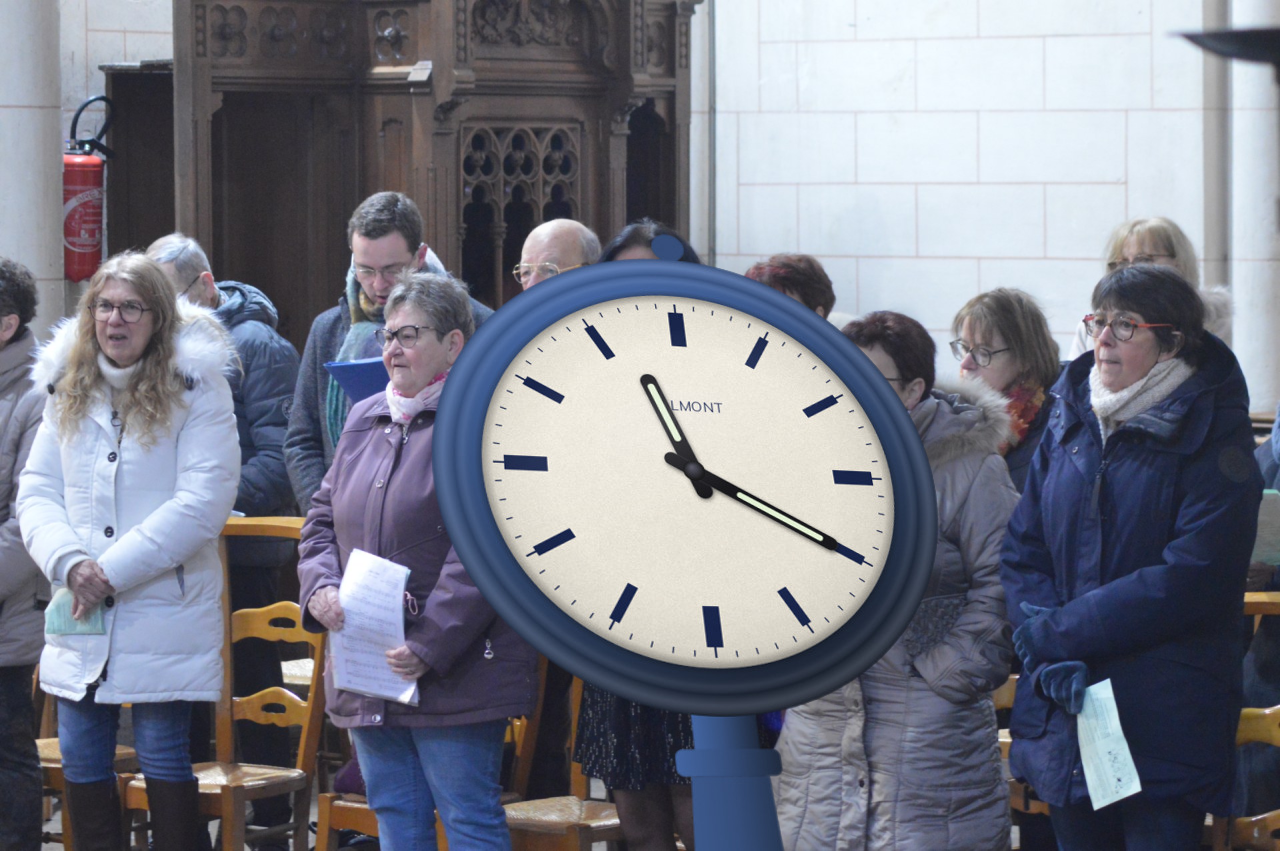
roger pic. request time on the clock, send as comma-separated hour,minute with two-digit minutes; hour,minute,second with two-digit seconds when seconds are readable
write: 11,20
